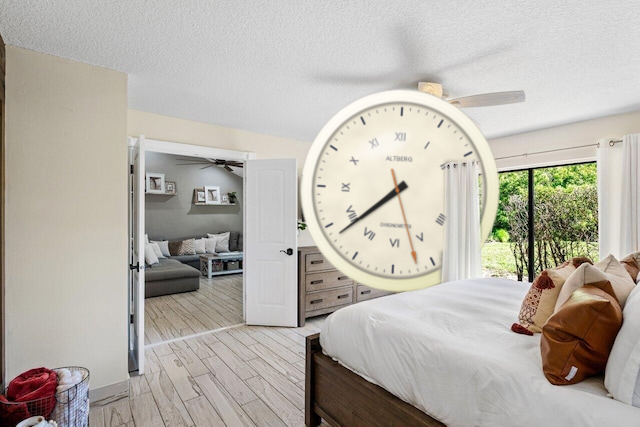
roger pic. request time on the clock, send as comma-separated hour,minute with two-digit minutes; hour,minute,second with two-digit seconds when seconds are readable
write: 7,38,27
